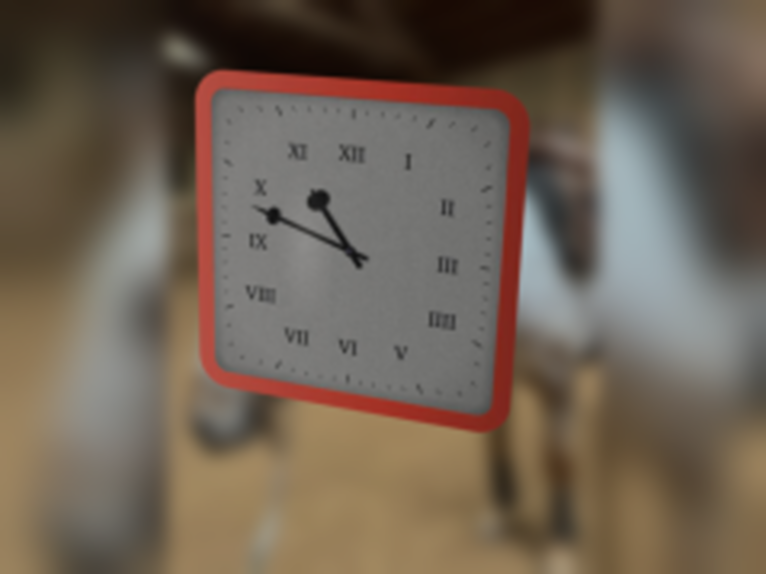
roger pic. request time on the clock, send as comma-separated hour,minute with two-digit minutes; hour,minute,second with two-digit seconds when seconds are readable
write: 10,48
